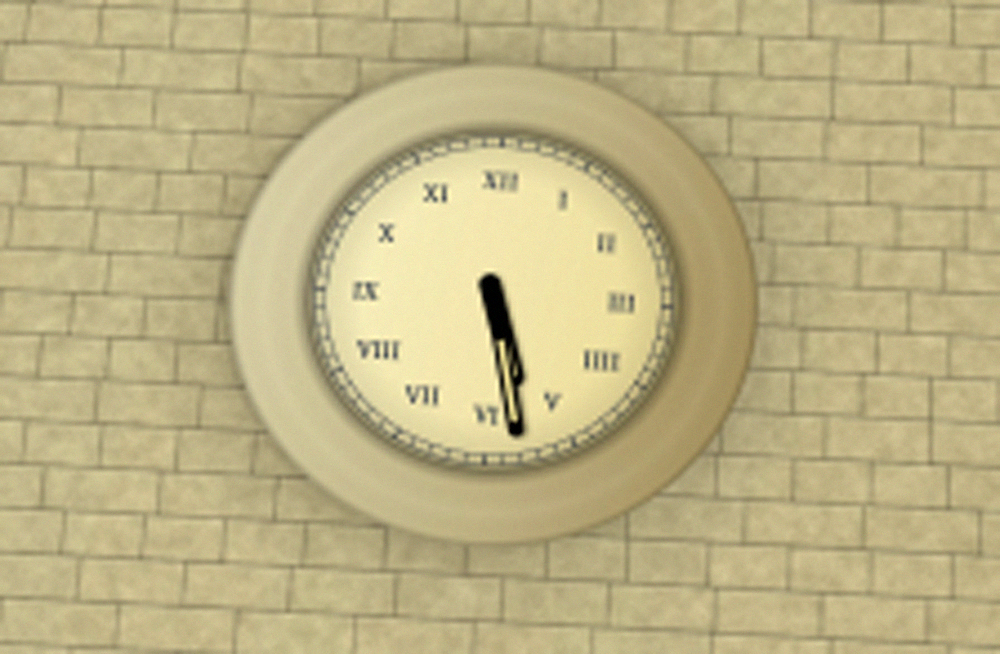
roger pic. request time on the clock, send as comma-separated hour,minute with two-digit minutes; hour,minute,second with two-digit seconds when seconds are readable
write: 5,28
